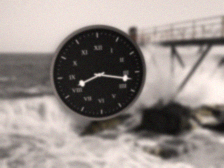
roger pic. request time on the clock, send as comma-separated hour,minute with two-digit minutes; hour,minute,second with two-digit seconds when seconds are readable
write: 8,17
